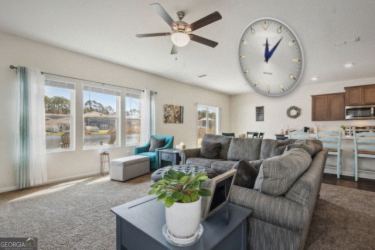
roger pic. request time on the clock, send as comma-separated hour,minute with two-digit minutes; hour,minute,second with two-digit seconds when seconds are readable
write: 12,07
